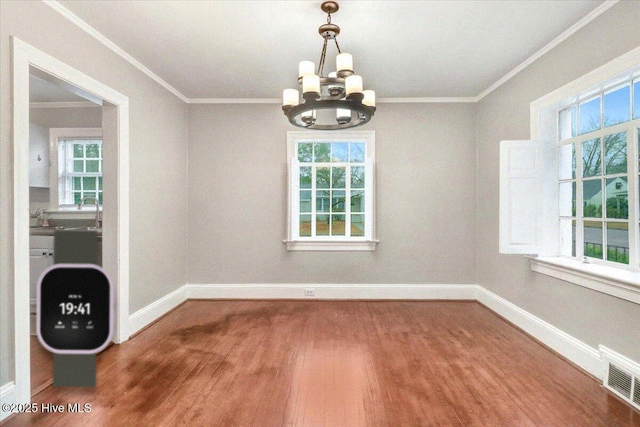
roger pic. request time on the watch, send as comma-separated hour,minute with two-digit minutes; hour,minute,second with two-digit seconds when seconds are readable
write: 19,41
